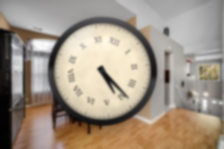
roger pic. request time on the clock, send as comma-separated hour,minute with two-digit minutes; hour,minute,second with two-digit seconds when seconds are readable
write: 4,19
